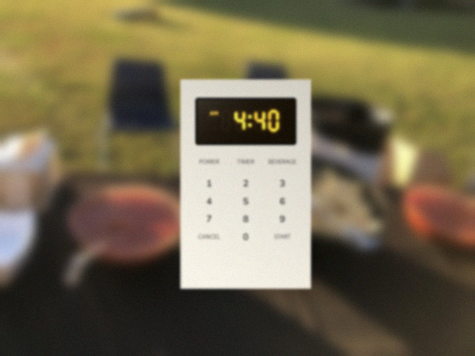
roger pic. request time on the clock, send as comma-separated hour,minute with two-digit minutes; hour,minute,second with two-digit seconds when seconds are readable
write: 4,40
